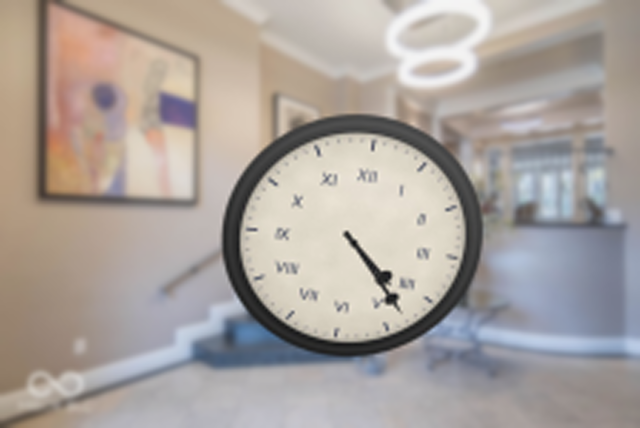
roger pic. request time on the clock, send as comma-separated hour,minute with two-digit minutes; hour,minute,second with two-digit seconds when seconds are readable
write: 4,23
